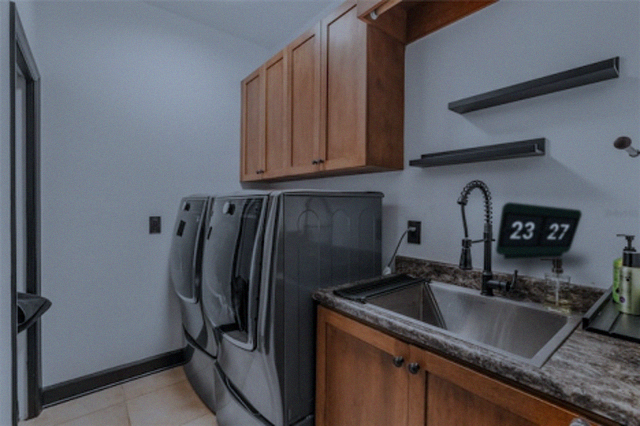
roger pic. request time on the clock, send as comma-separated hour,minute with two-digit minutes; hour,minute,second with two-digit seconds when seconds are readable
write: 23,27
